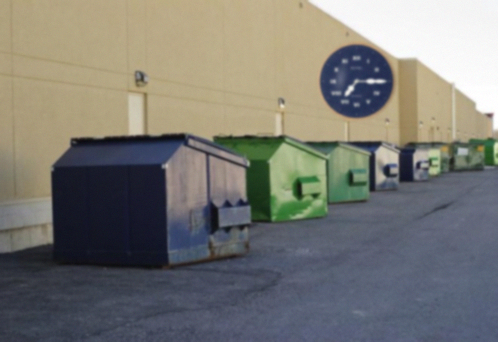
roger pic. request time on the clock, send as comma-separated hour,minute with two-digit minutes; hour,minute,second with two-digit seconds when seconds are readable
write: 7,15
